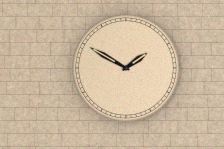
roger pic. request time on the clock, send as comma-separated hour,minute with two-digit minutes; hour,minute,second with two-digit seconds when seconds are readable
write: 1,50
